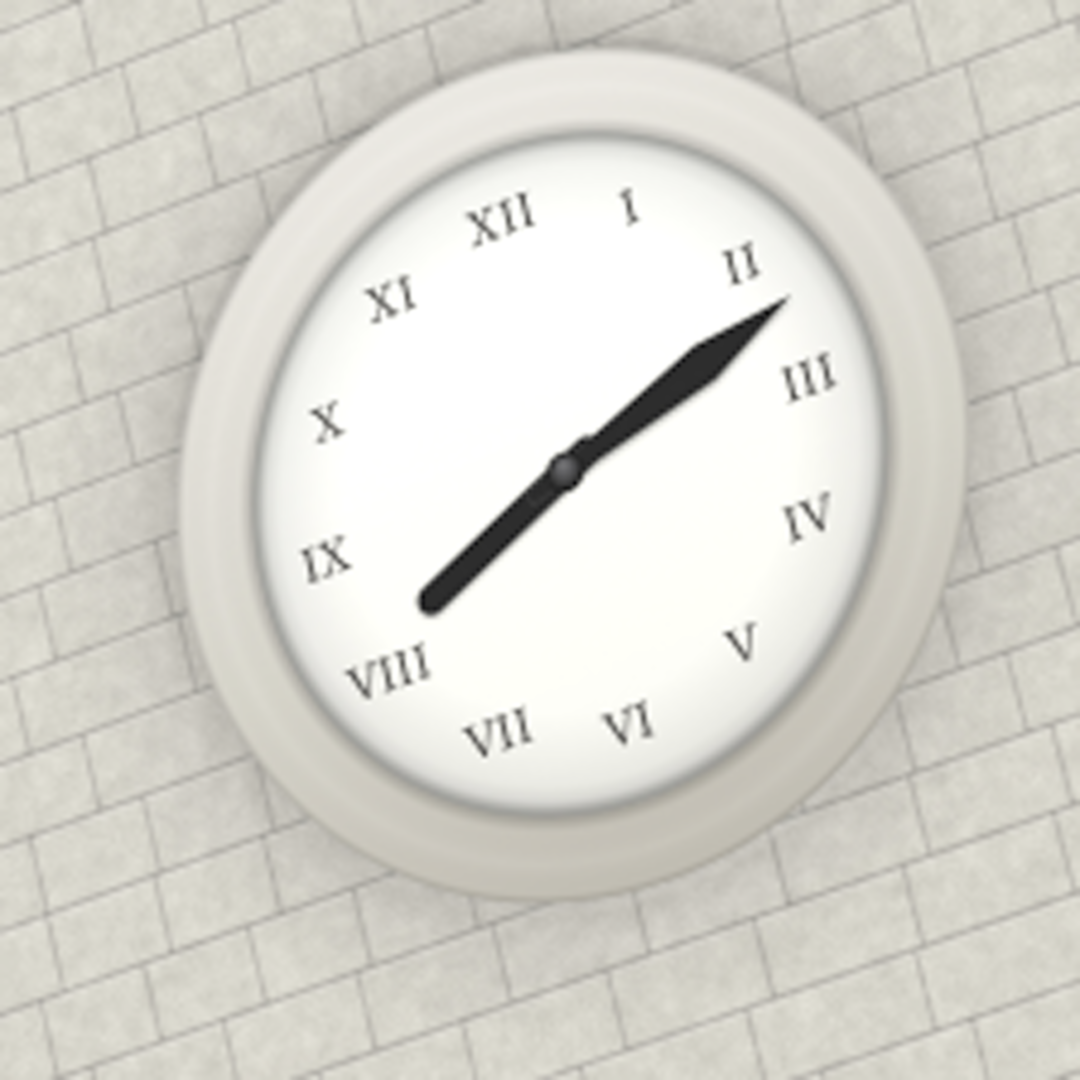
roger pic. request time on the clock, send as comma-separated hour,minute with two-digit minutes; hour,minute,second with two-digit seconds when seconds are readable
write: 8,12
